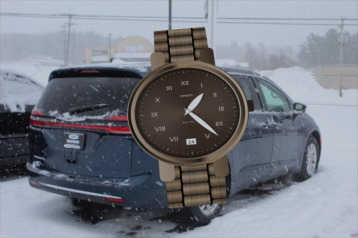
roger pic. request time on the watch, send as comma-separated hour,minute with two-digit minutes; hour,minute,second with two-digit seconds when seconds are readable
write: 1,23
